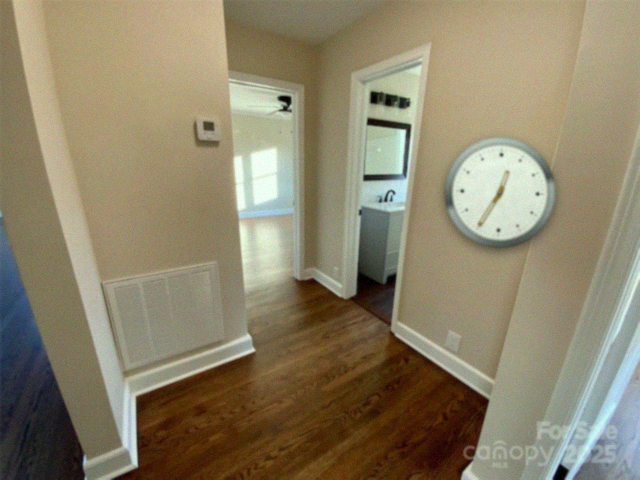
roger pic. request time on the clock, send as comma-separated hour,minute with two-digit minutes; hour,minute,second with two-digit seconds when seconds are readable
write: 12,35
